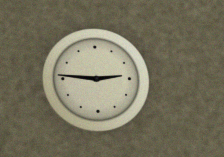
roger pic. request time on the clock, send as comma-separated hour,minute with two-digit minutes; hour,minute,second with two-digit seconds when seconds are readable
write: 2,46
